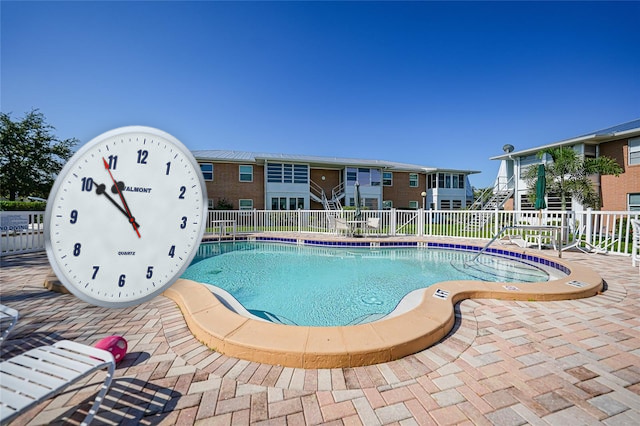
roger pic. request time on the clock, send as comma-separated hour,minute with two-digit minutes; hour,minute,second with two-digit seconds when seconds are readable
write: 10,50,54
